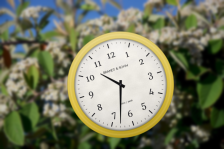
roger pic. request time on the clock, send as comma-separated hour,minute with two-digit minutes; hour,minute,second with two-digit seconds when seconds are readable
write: 10,33
